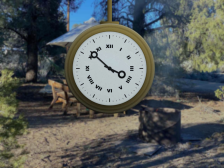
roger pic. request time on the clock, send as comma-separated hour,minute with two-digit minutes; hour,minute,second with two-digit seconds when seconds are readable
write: 3,52
